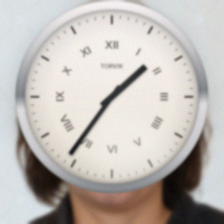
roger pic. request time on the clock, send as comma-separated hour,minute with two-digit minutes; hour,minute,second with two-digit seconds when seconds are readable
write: 1,36
